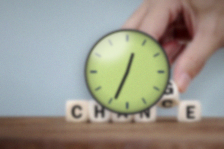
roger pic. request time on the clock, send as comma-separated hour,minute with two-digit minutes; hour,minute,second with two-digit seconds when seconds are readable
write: 12,34
